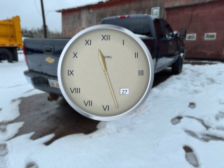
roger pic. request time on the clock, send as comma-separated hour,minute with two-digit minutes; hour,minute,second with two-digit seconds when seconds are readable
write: 11,27
